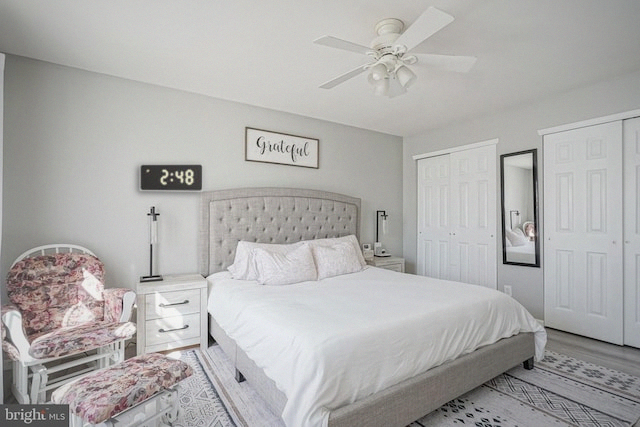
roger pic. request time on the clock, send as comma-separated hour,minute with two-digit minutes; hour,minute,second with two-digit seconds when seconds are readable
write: 2,48
